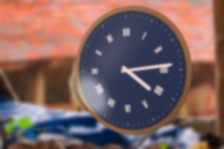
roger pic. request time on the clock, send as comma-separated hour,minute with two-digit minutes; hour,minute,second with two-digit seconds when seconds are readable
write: 4,14
